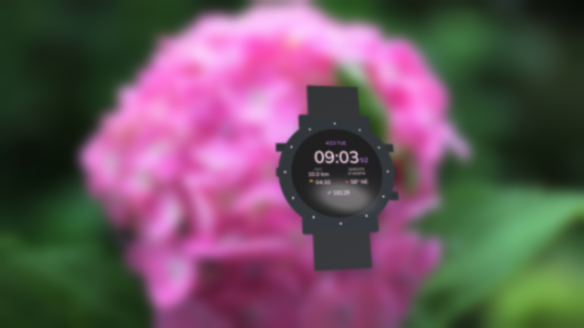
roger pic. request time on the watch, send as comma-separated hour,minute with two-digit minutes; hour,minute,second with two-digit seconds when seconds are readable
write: 9,03
